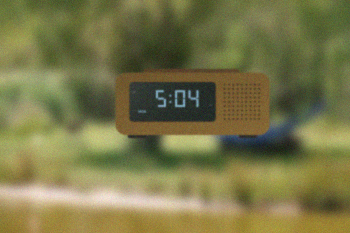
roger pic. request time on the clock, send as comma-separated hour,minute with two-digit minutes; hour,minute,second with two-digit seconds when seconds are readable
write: 5,04
